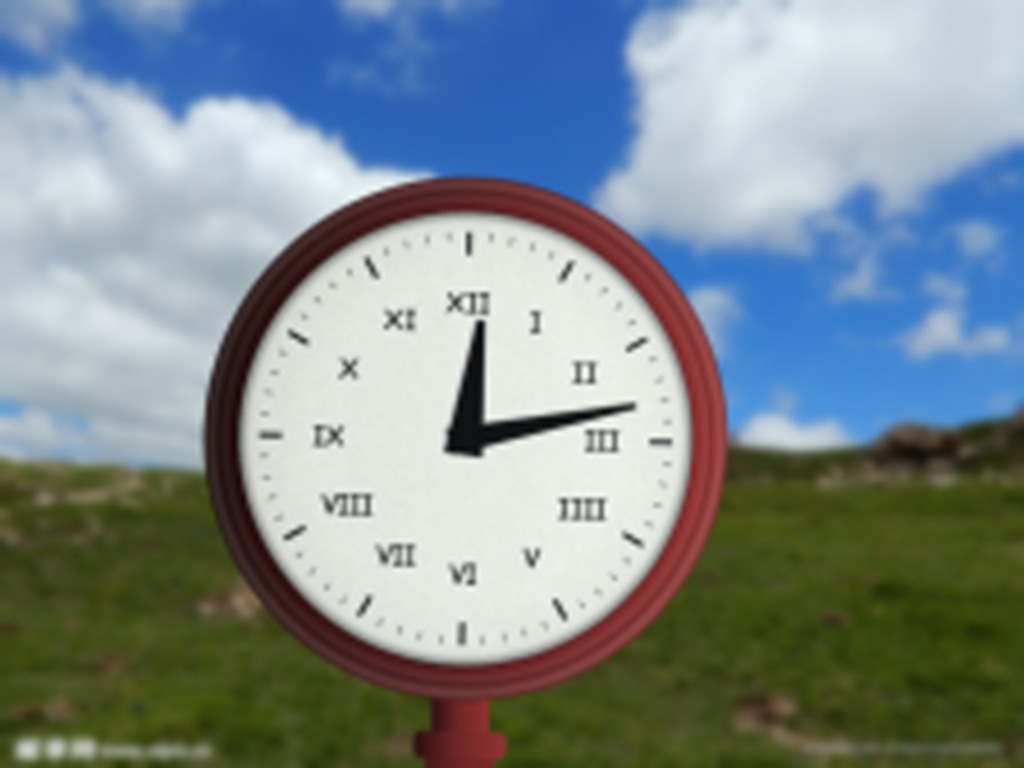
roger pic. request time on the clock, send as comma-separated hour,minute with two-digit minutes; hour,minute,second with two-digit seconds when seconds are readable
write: 12,13
